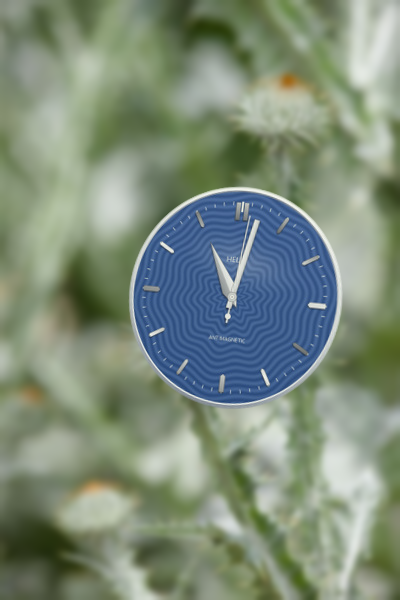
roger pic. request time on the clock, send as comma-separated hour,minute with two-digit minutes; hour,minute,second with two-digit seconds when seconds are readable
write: 11,02,01
